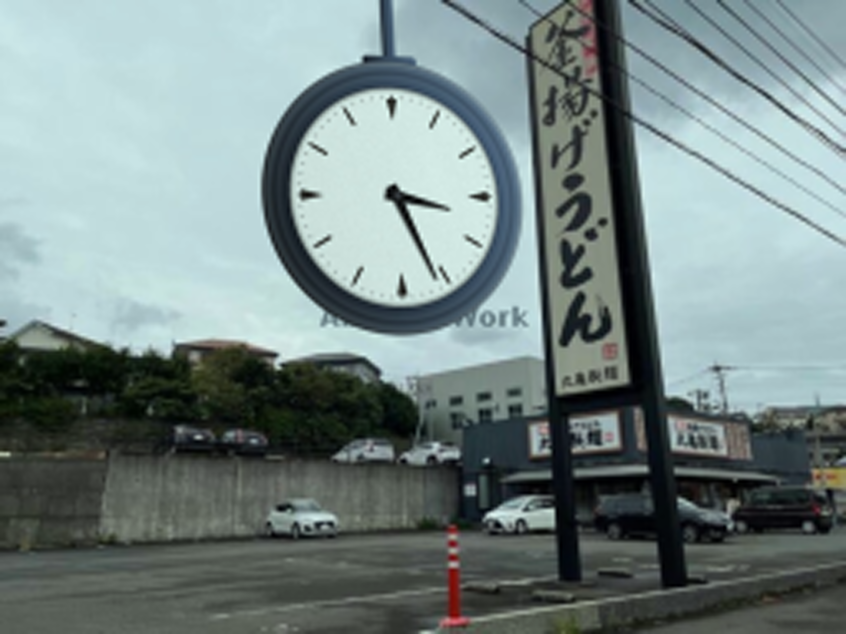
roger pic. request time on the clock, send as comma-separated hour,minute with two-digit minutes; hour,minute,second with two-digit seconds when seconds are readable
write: 3,26
